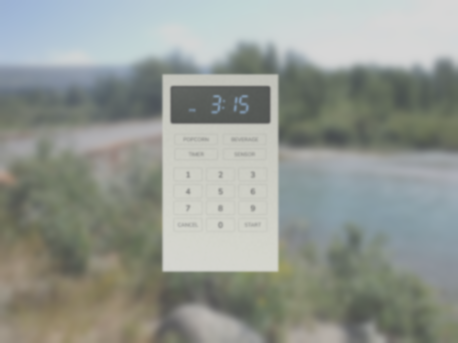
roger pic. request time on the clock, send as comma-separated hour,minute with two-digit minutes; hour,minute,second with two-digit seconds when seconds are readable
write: 3,15
